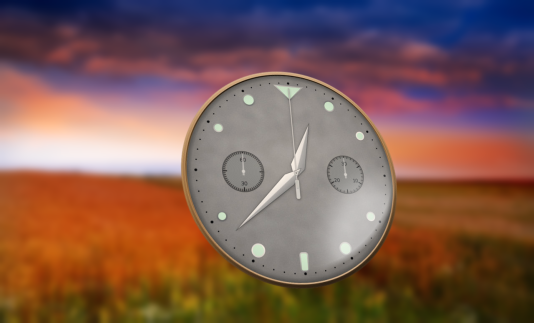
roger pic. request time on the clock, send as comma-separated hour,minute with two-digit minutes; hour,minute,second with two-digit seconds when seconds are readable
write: 12,38
